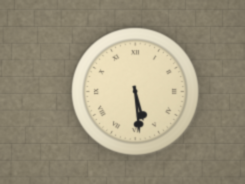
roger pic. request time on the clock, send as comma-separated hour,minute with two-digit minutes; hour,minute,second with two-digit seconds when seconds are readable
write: 5,29
